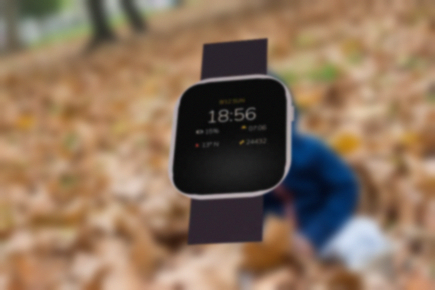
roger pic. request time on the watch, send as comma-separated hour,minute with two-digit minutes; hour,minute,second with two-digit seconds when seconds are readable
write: 18,56
